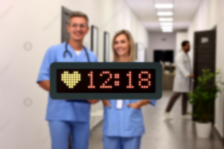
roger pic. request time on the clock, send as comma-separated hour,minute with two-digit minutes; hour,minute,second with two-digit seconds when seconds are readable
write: 12,18
